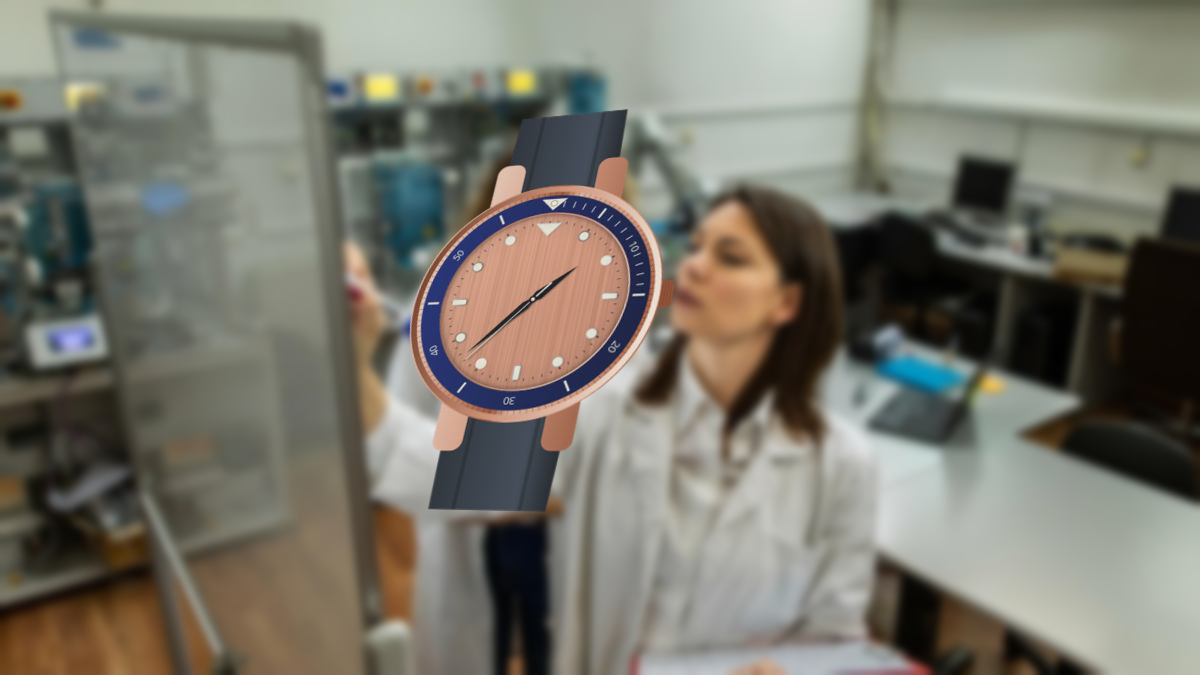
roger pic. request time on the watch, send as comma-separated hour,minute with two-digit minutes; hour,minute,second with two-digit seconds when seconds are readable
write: 1,37,37
